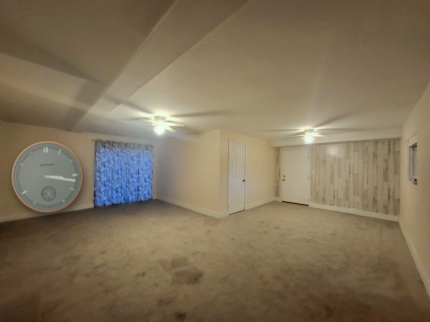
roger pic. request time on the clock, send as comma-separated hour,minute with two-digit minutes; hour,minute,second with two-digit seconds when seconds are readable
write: 3,17
